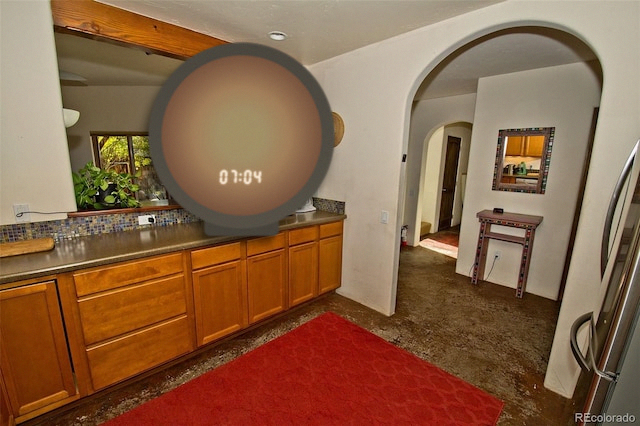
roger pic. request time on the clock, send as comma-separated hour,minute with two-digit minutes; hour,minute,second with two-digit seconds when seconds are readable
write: 7,04
